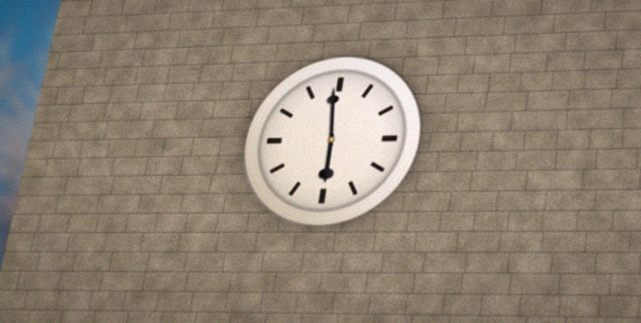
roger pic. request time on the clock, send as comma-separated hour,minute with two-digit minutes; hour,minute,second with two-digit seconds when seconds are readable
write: 5,59
